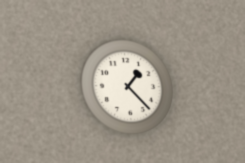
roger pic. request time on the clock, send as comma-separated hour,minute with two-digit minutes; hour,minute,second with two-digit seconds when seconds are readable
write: 1,23
